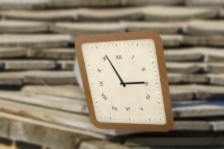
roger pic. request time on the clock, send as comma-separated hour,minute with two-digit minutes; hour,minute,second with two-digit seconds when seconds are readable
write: 2,56
